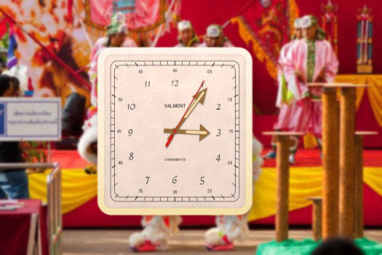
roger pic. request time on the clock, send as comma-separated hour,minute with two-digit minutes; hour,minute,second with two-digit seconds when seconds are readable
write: 3,06,05
